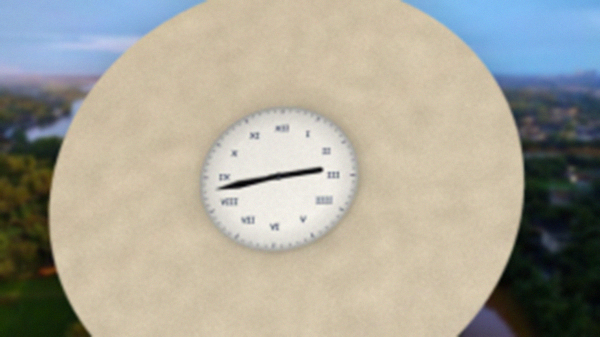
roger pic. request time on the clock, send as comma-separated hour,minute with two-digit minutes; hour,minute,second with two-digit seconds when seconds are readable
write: 2,43
